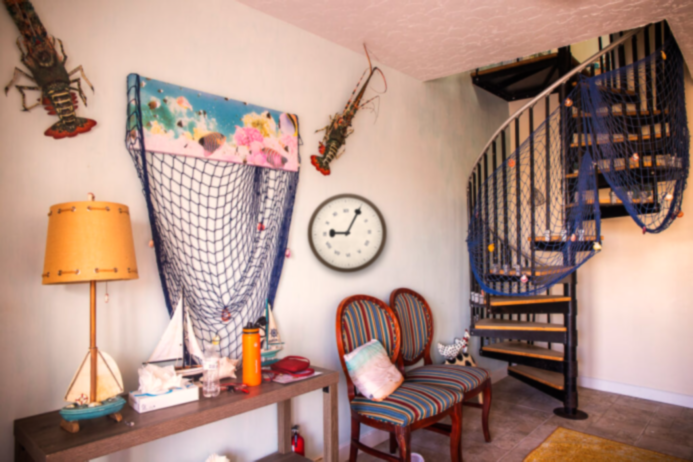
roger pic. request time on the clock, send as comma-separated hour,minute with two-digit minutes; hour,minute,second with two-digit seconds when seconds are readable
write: 9,05
